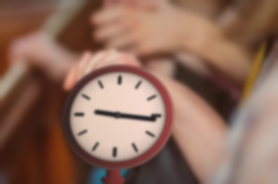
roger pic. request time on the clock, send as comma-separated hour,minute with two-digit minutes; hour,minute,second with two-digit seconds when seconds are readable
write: 9,16
